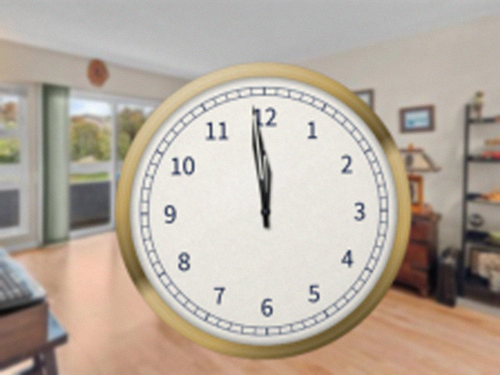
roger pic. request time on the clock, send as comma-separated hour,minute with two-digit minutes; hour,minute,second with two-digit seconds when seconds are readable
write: 11,59
